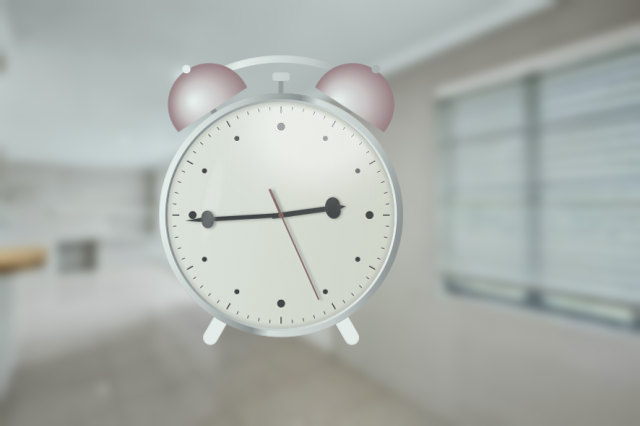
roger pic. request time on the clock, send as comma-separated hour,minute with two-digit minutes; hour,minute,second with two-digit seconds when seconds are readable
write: 2,44,26
